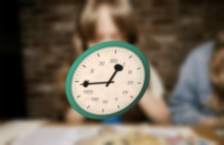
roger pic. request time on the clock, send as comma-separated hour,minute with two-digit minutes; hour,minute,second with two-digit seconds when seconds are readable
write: 12,44
